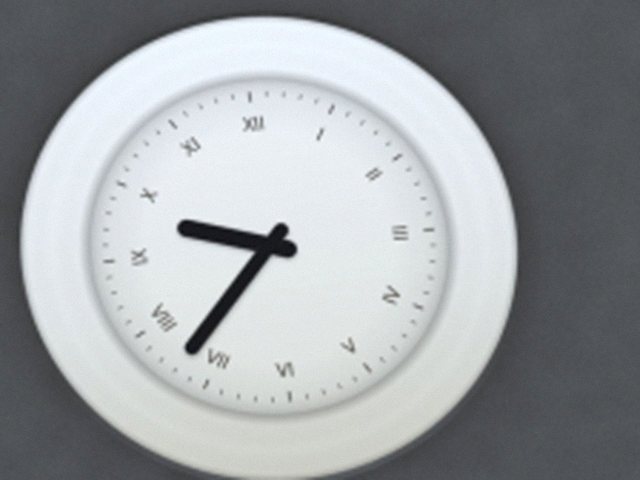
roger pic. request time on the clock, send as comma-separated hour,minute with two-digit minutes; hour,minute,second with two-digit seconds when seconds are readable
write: 9,37
